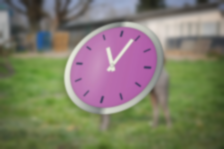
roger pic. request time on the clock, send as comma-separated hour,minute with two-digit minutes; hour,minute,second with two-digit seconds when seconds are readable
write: 11,04
